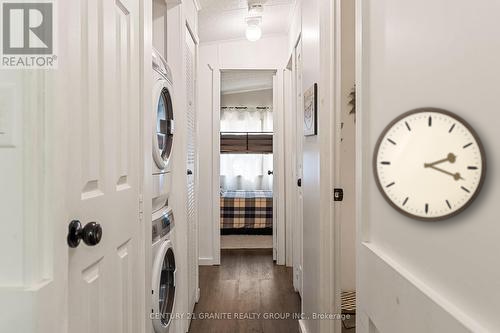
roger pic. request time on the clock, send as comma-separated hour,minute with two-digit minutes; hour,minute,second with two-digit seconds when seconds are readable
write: 2,18
